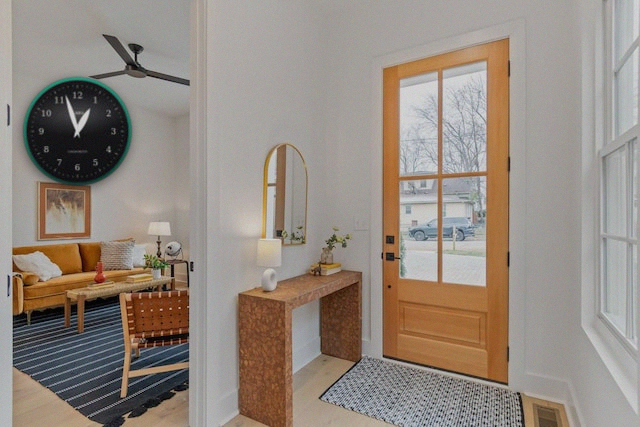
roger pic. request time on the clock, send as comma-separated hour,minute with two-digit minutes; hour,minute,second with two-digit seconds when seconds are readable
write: 12,57
